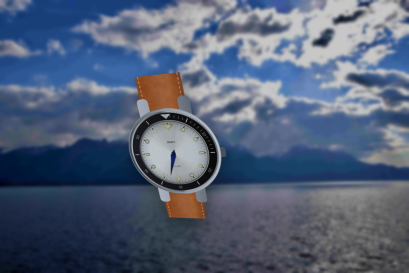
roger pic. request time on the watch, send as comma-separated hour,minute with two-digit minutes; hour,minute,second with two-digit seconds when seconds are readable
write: 6,33
